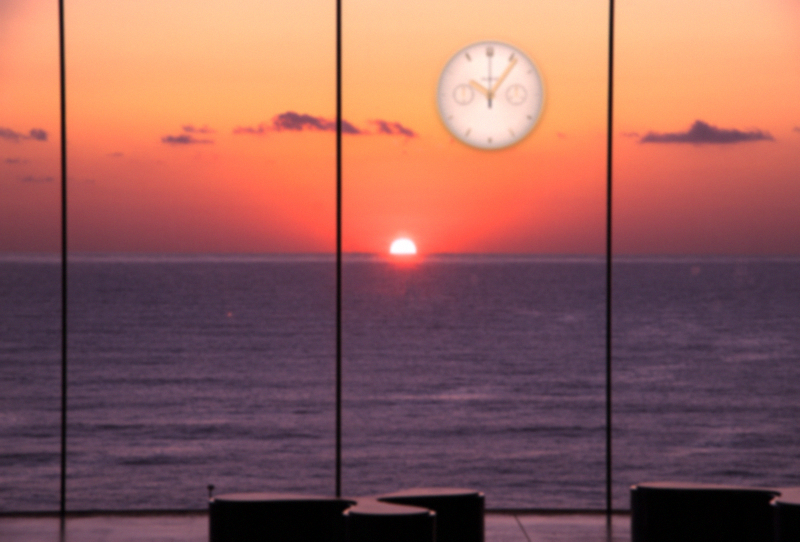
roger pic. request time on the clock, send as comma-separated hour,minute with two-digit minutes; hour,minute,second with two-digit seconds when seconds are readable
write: 10,06
